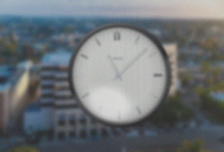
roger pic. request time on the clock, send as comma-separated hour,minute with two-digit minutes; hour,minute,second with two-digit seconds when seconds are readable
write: 11,08
